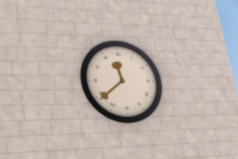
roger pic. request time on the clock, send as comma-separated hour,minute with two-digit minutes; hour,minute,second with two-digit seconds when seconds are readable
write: 11,39
